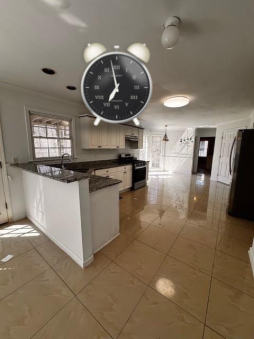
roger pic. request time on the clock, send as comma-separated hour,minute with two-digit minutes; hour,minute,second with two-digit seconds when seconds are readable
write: 6,58
